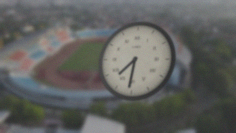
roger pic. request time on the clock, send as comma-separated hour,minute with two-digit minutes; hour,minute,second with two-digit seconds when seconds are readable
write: 7,31
